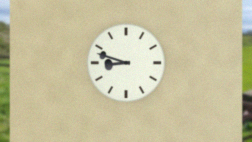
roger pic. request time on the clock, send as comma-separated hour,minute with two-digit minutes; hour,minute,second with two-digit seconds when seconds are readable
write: 8,48
